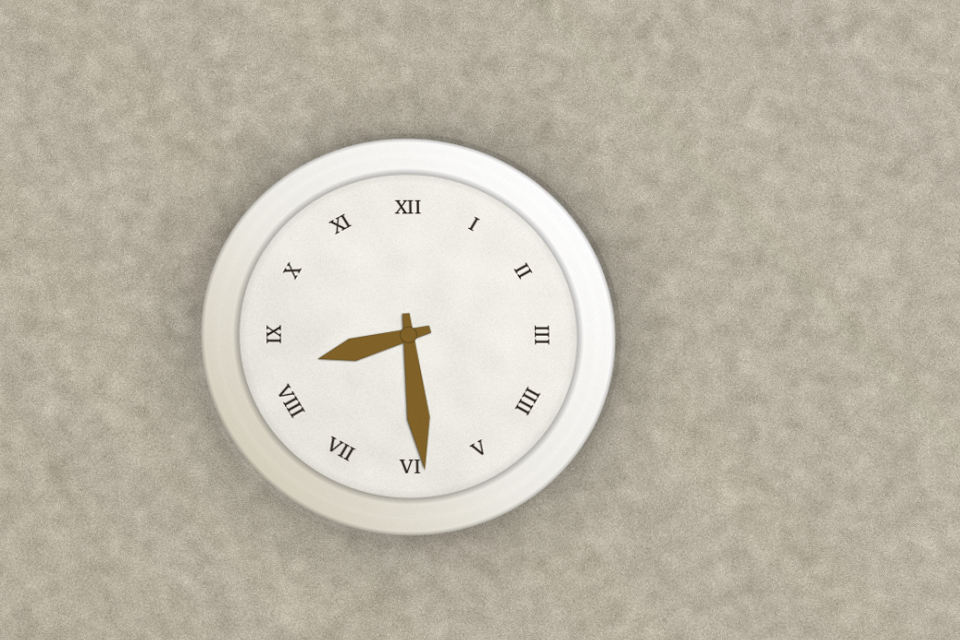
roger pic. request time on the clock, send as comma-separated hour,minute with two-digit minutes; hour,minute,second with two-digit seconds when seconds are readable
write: 8,29
